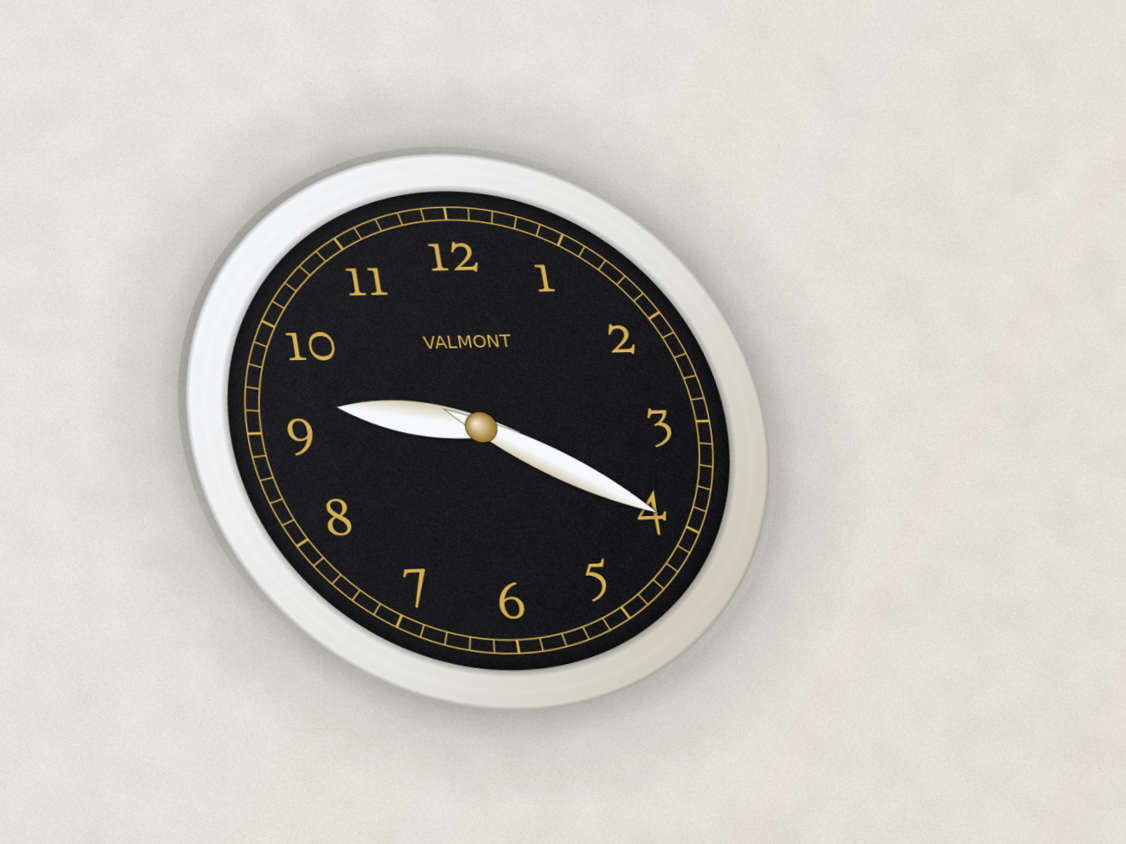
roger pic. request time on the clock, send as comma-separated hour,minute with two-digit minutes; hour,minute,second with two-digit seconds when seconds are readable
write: 9,20
